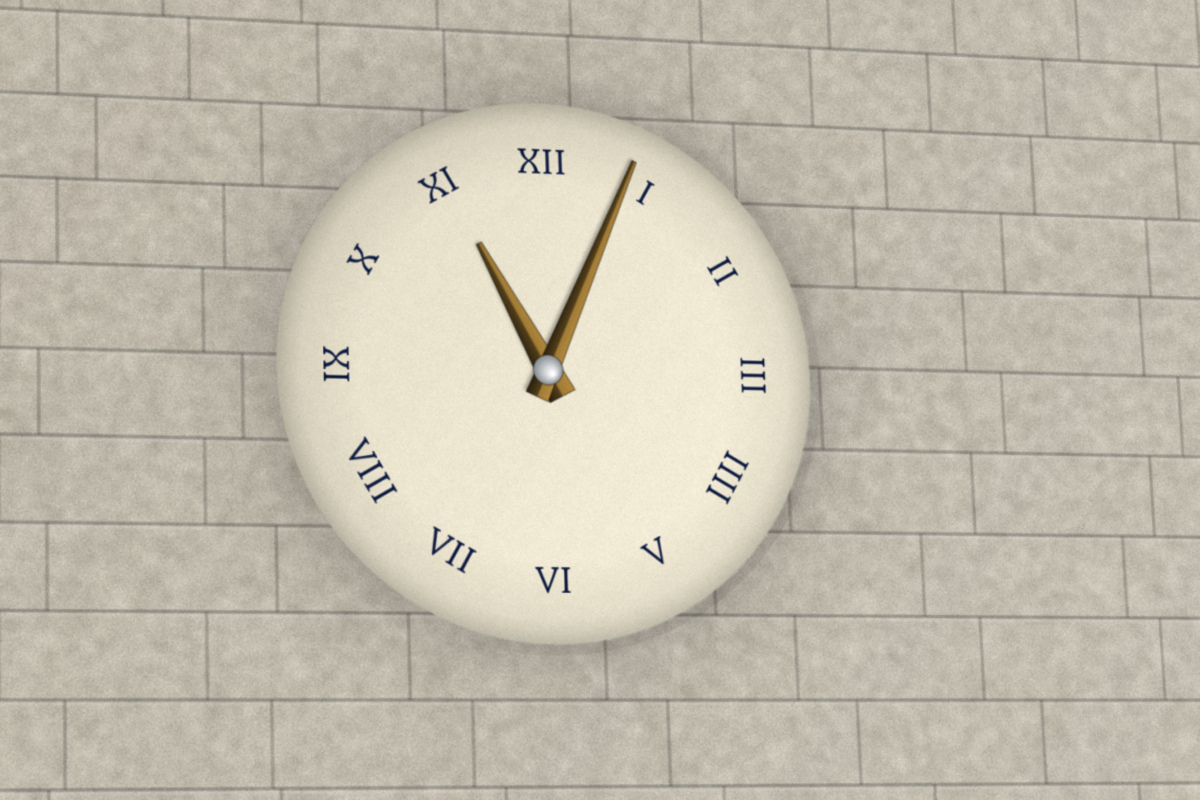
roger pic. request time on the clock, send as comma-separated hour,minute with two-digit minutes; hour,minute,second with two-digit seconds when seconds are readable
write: 11,04
